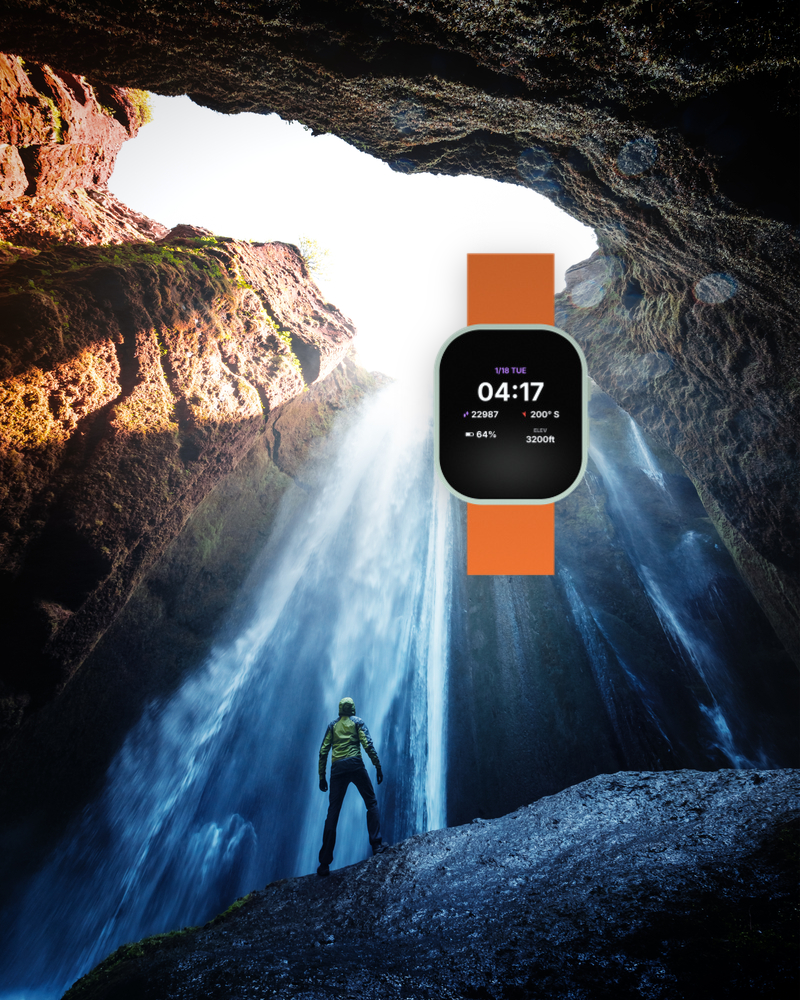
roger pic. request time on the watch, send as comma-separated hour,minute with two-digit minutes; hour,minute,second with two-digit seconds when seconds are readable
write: 4,17
